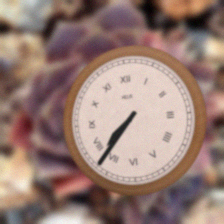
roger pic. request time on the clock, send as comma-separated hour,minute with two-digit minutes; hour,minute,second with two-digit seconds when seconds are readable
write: 7,37
